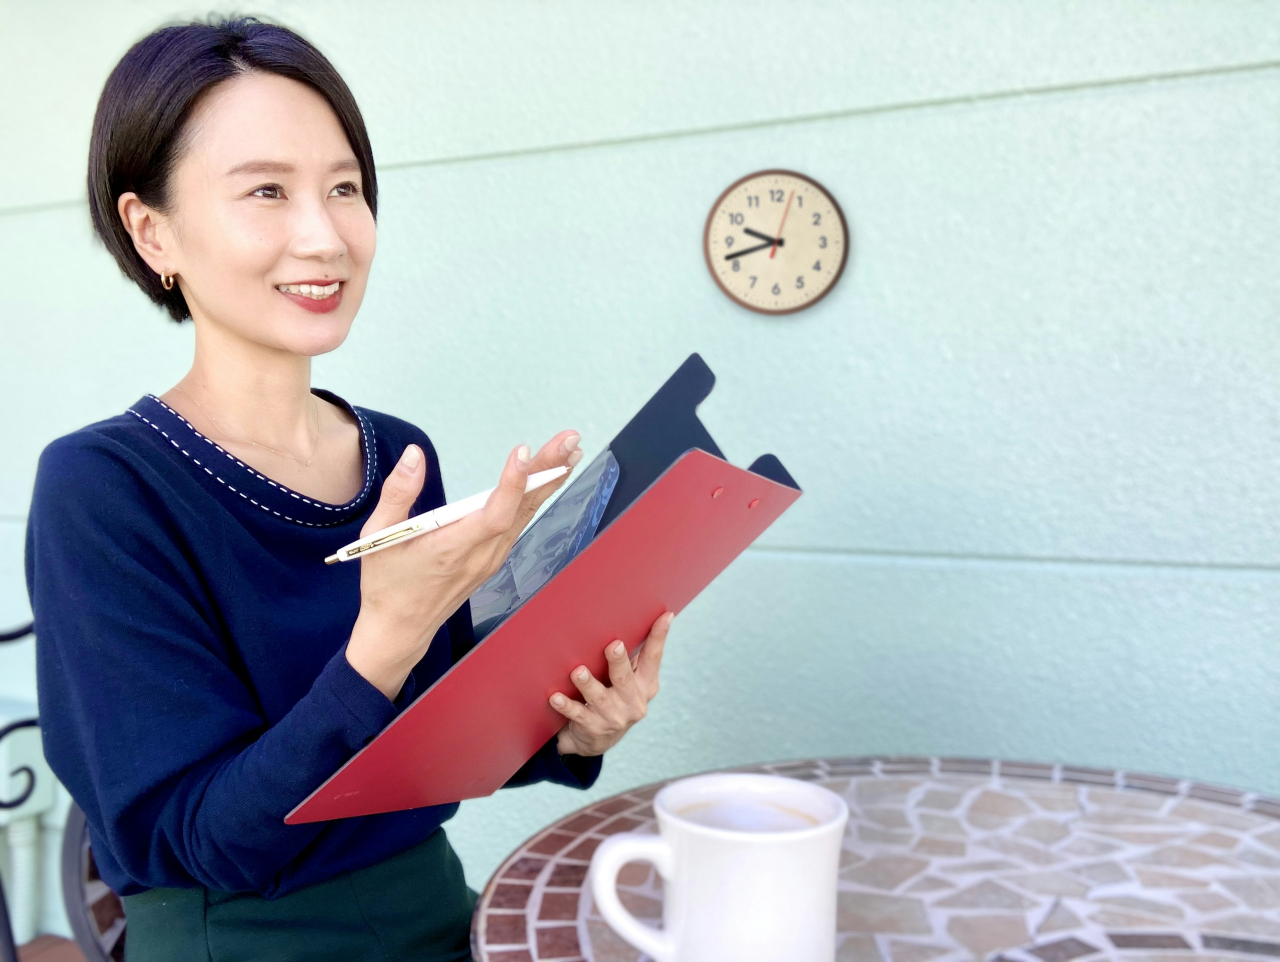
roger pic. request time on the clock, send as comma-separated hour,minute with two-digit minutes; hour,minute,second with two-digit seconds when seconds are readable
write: 9,42,03
